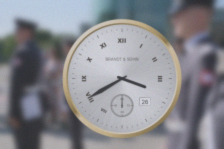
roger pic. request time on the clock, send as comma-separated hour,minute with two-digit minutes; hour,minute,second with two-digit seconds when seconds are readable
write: 3,40
